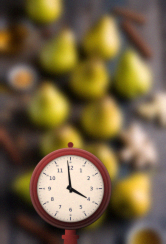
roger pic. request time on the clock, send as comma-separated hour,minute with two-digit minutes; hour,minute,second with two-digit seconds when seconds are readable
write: 3,59
